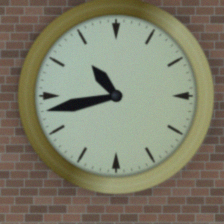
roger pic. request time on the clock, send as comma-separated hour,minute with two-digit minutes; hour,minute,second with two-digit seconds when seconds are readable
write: 10,43
